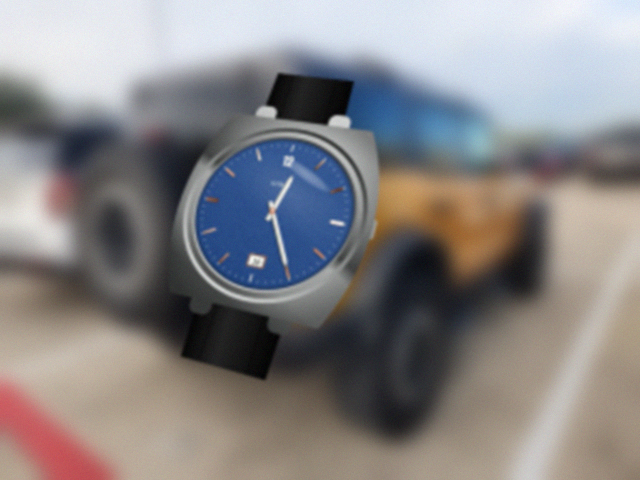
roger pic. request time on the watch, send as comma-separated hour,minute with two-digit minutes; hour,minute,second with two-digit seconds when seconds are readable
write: 12,25
